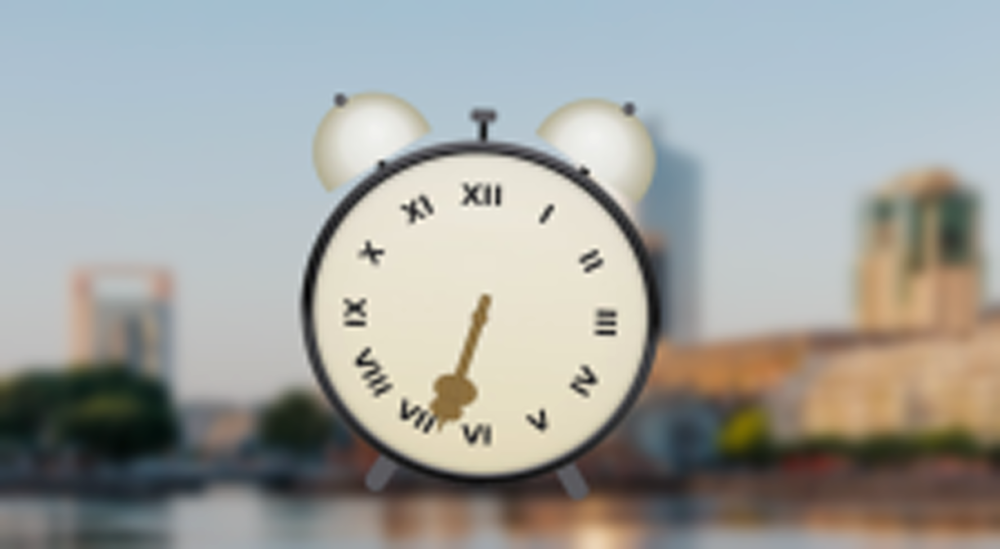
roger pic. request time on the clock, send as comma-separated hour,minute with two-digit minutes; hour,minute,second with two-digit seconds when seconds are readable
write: 6,33
